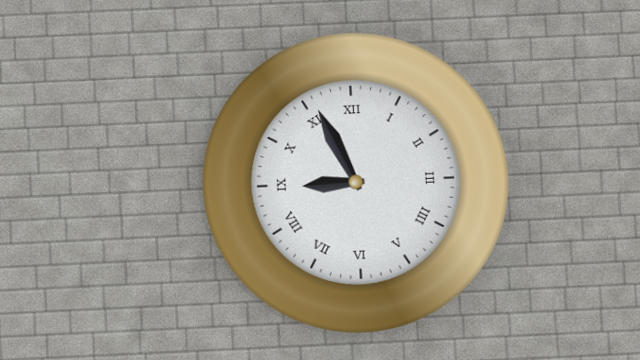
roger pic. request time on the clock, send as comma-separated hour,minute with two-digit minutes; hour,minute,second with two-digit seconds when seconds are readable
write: 8,56
